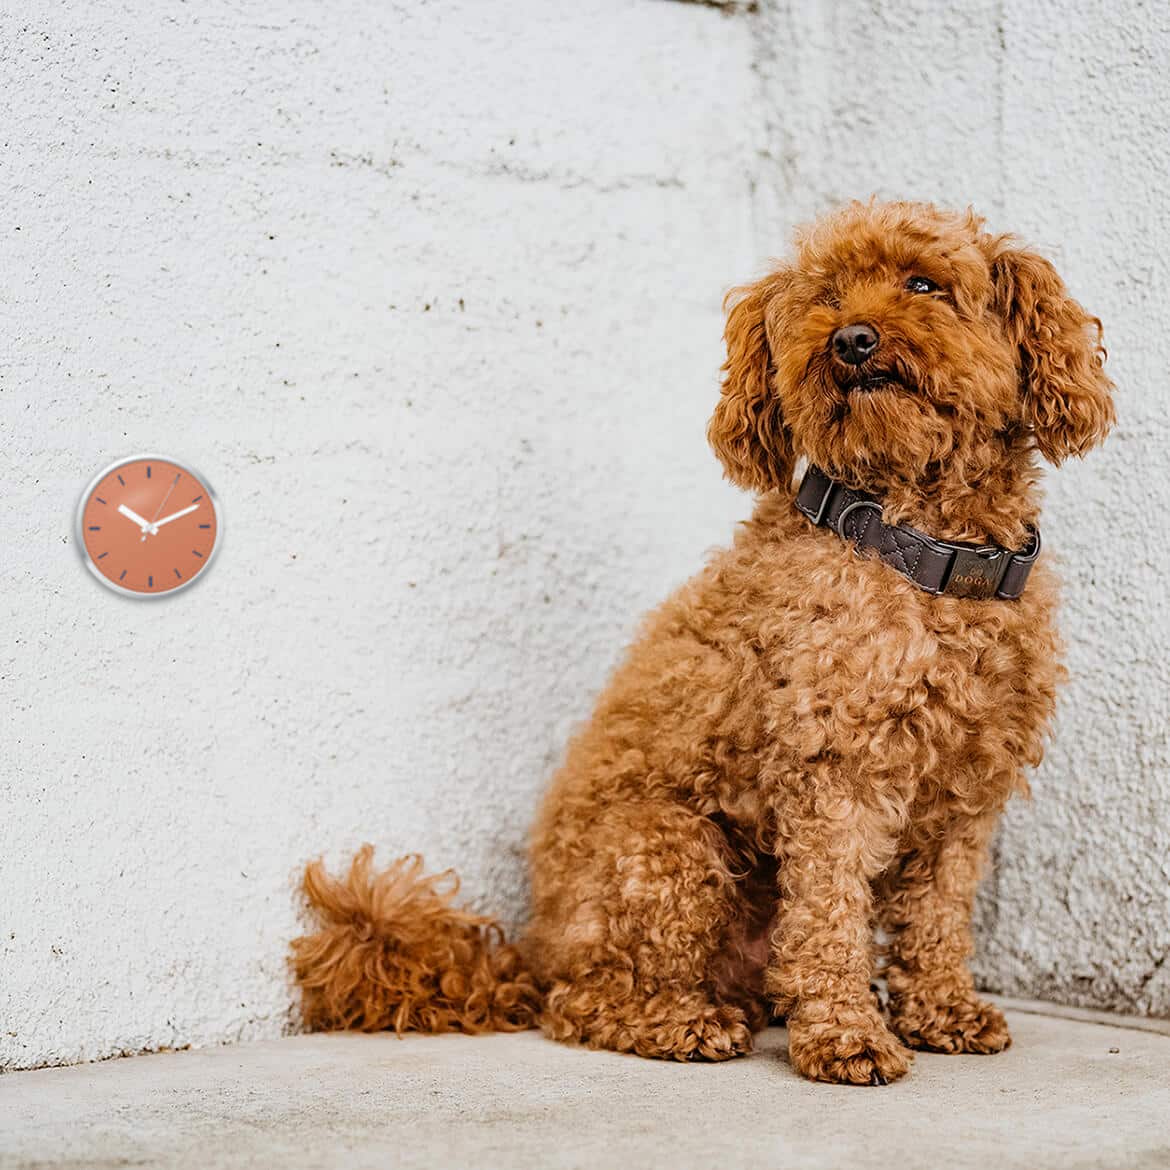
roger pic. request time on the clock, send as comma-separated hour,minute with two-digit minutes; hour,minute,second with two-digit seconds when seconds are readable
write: 10,11,05
